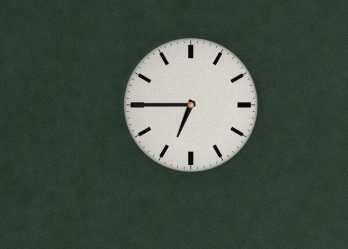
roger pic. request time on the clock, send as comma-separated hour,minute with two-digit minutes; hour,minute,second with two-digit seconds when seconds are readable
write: 6,45
